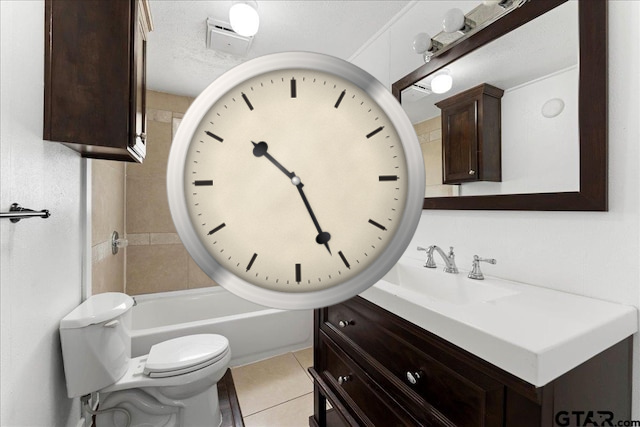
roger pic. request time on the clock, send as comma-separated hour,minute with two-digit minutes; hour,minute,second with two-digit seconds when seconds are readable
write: 10,26
